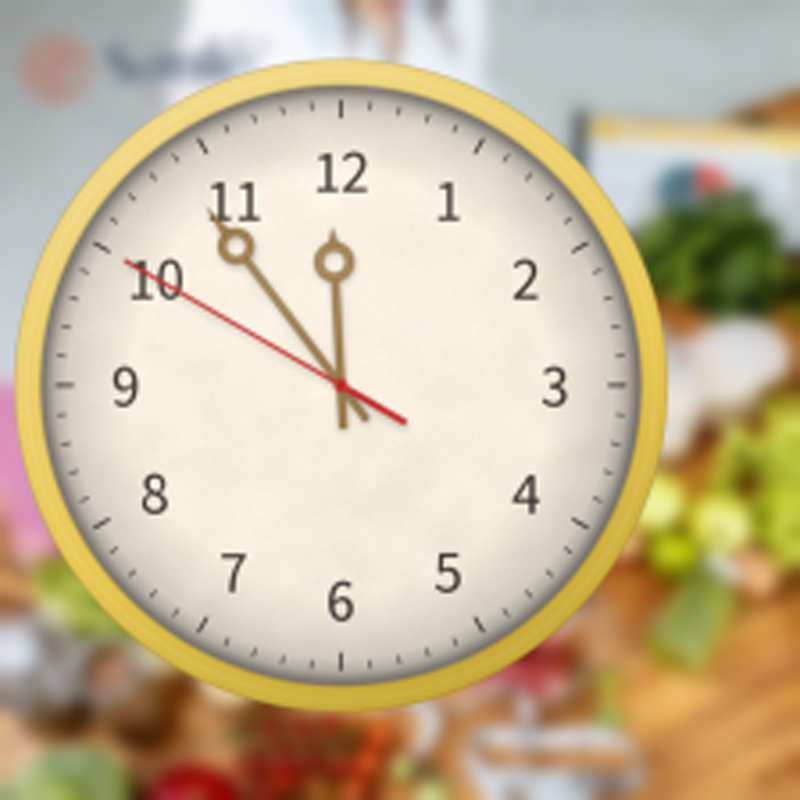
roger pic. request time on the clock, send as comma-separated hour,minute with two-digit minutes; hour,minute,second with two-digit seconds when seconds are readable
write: 11,53,50
